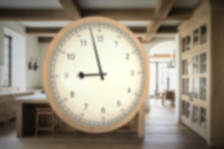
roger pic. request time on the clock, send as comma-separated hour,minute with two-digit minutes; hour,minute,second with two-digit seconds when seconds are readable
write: 8,58
